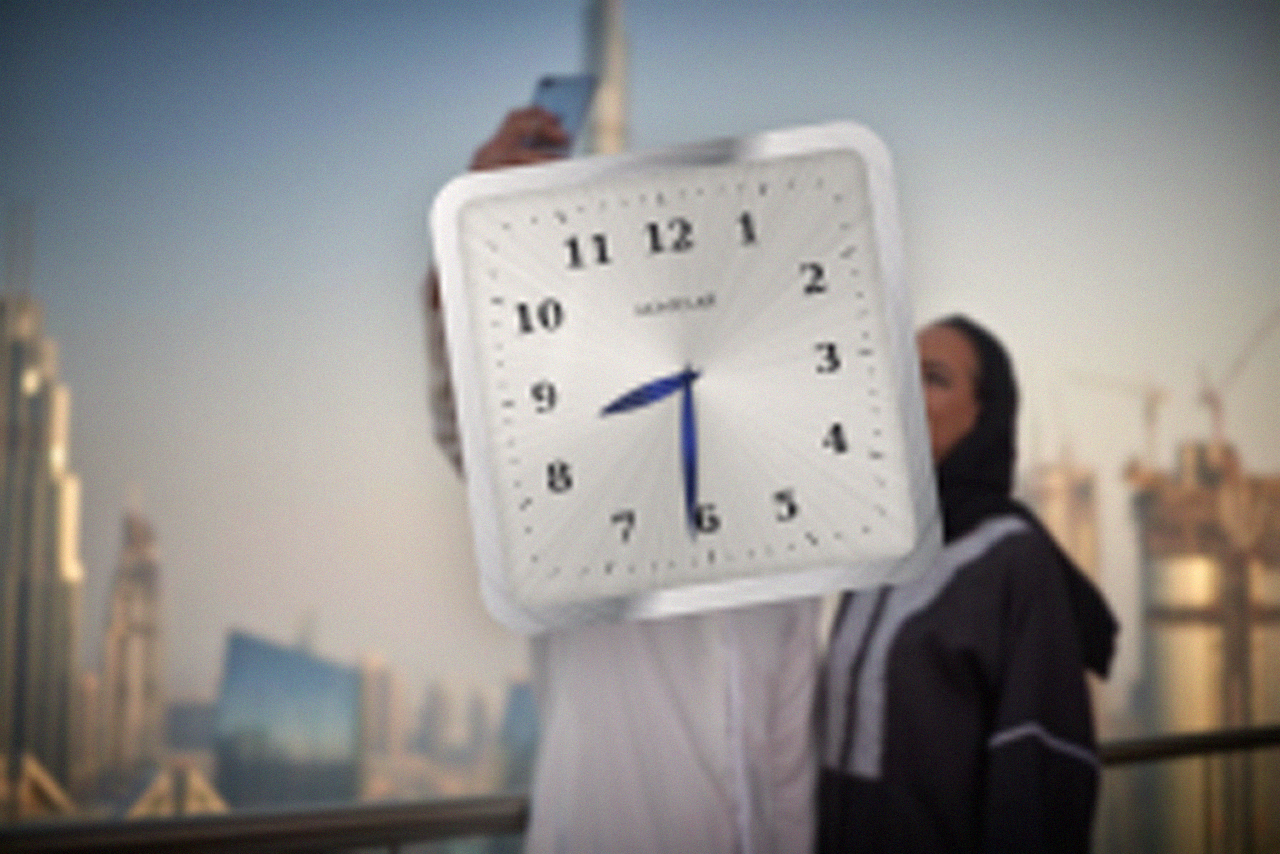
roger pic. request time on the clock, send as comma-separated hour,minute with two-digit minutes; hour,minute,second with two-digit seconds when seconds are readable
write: 8,31
